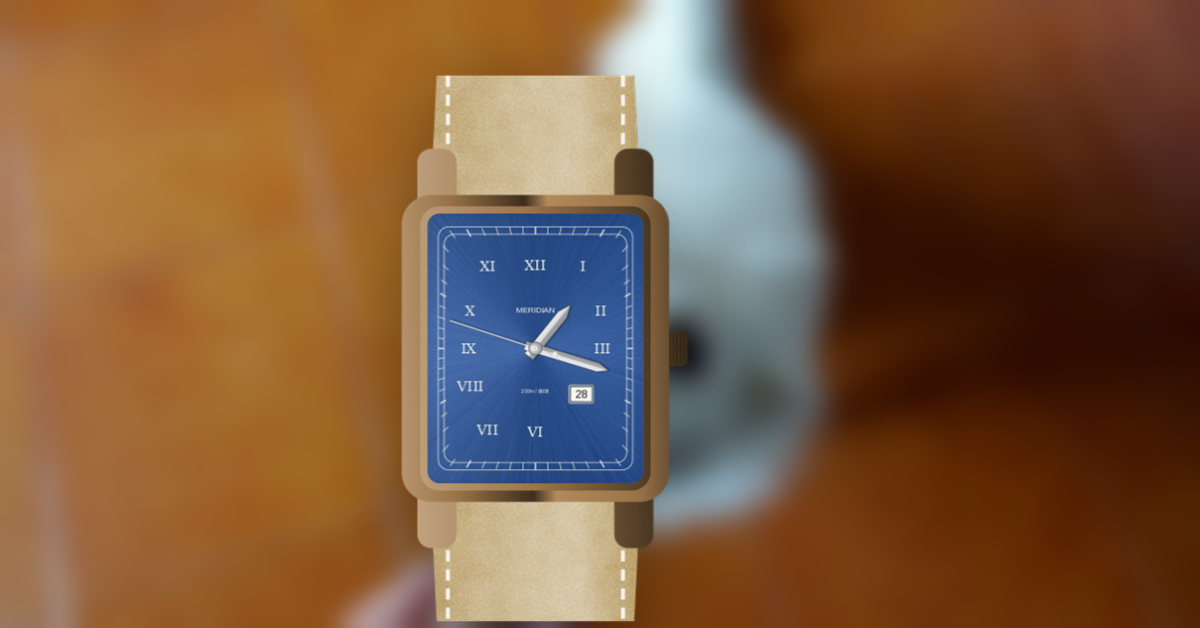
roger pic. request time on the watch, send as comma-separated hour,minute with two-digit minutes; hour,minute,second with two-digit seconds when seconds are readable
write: 1,17,48
